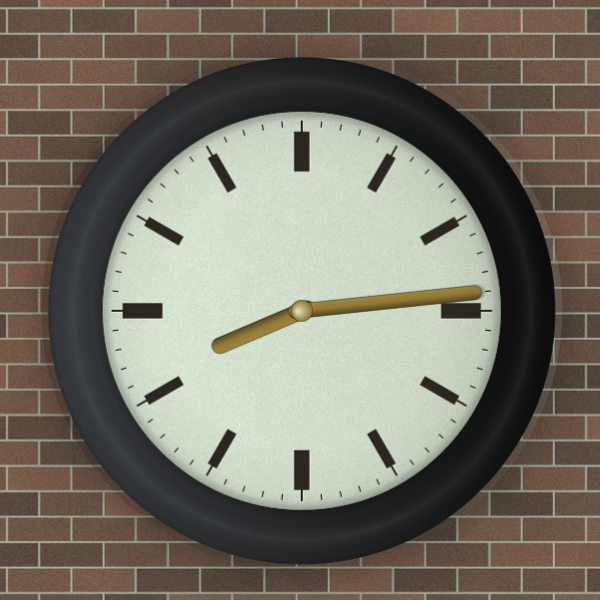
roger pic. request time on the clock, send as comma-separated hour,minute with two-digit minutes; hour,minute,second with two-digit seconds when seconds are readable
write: 8,14
